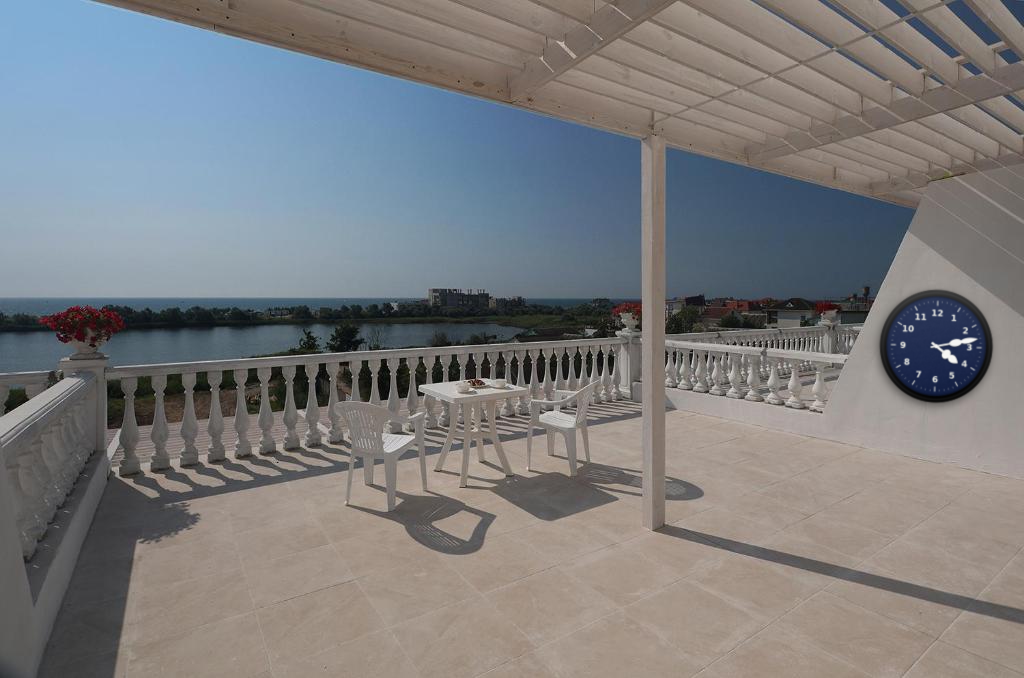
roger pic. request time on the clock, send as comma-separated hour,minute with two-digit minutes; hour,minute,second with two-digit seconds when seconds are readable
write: 4,13
